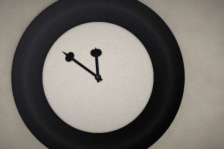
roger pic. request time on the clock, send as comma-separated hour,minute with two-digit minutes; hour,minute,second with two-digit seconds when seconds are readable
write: 11,51
